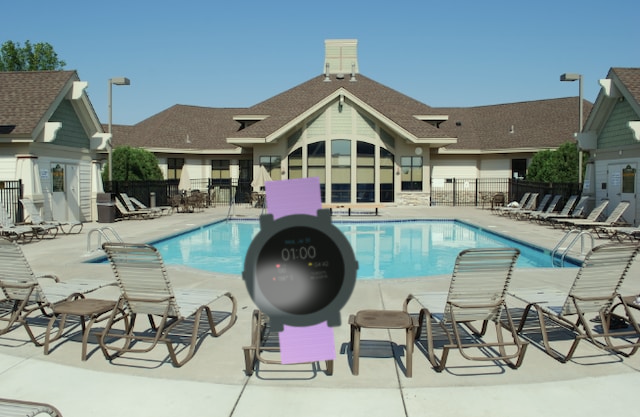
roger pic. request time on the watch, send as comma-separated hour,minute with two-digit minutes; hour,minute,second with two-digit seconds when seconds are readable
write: 1,00
